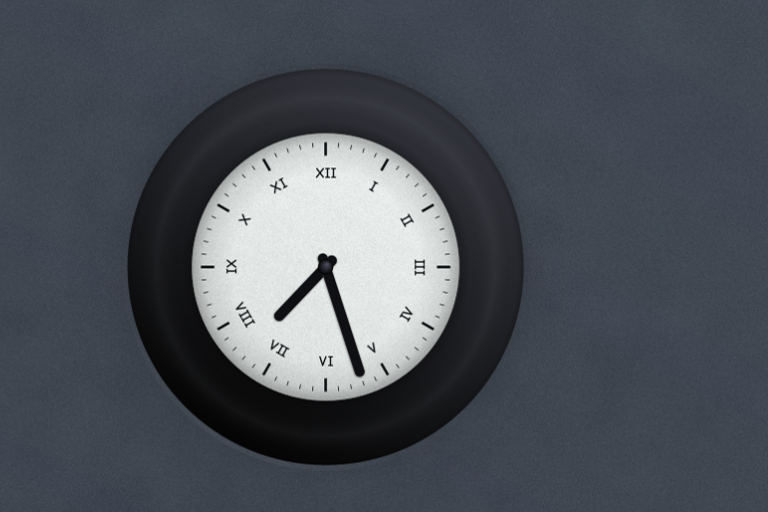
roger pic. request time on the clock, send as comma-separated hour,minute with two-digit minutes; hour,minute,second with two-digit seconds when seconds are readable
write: 7,27
